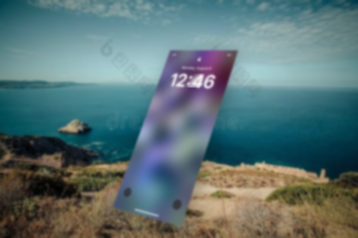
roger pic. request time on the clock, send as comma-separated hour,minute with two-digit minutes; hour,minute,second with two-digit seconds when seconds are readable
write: 12,46
